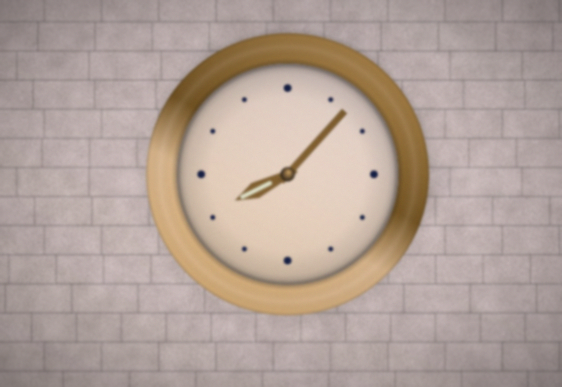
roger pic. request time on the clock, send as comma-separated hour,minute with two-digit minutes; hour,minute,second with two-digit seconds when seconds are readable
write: 8,07
